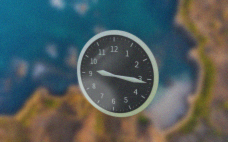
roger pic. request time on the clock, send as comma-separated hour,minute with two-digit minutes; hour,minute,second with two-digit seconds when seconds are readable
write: 9,16
